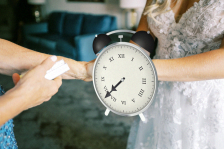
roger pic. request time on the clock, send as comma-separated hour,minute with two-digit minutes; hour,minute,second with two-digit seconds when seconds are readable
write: 7,38
